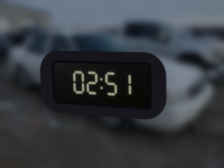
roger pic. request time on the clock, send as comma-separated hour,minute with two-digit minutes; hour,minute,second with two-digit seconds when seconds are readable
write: 2,51
